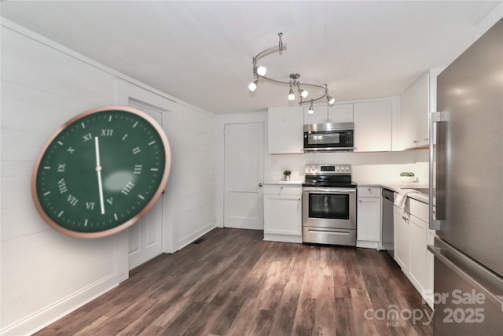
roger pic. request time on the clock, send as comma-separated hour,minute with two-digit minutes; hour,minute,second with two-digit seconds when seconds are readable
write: 11,27
